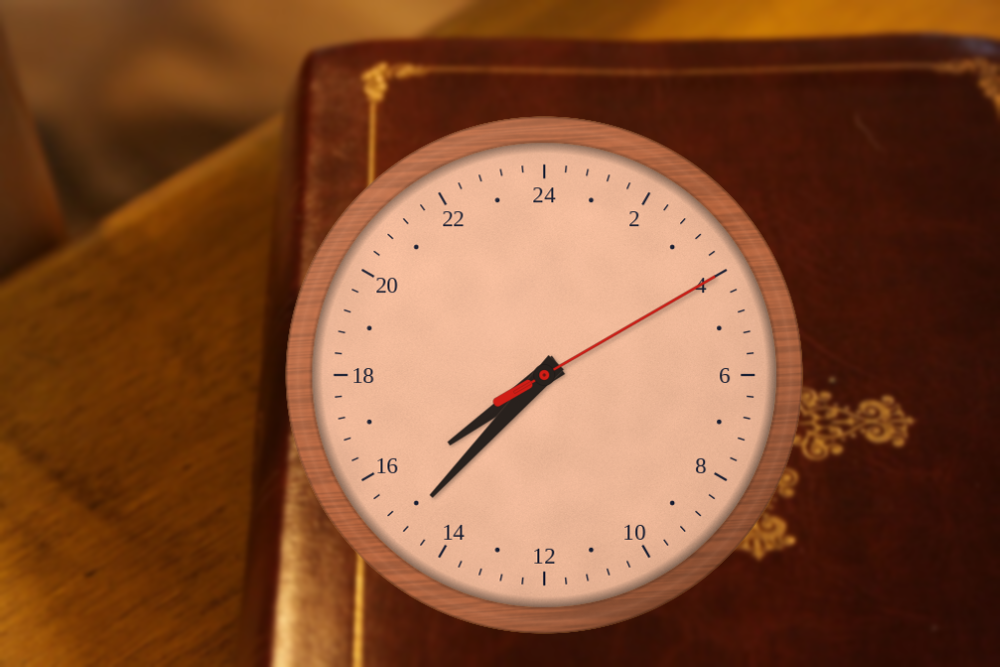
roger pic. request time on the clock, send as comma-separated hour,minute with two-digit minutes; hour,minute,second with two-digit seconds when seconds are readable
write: 15,37,10
